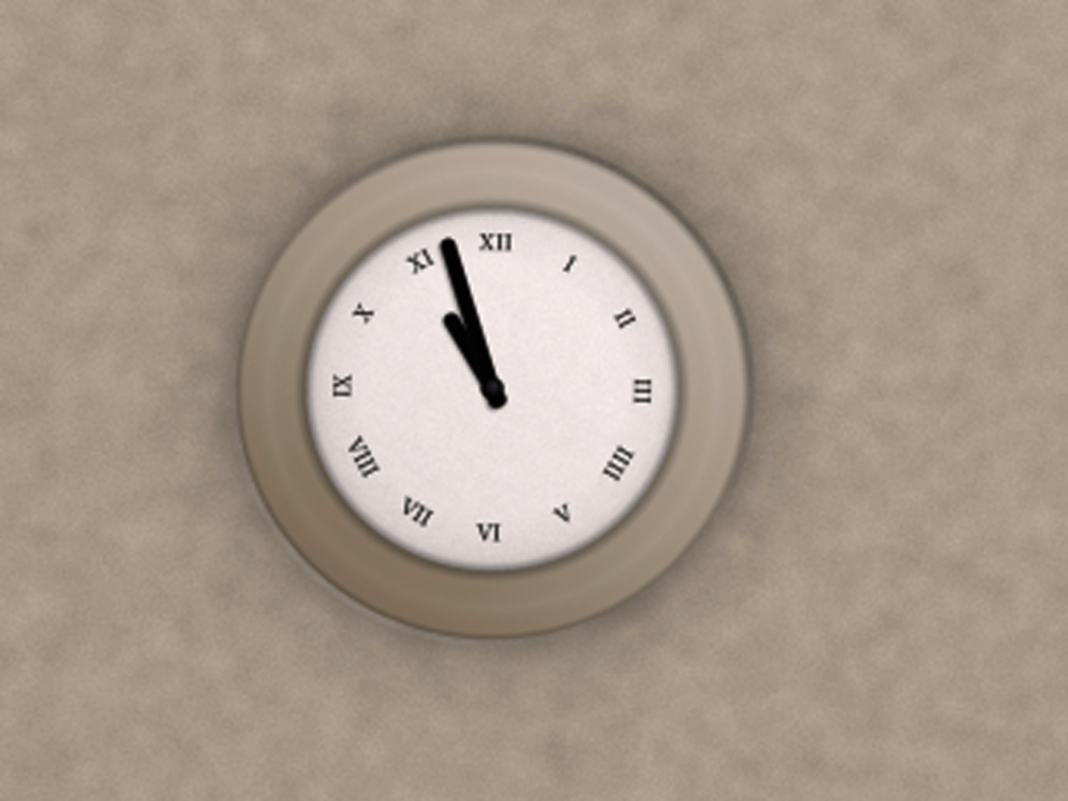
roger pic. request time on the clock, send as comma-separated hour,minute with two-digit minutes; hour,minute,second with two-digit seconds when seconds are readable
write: 10,57
